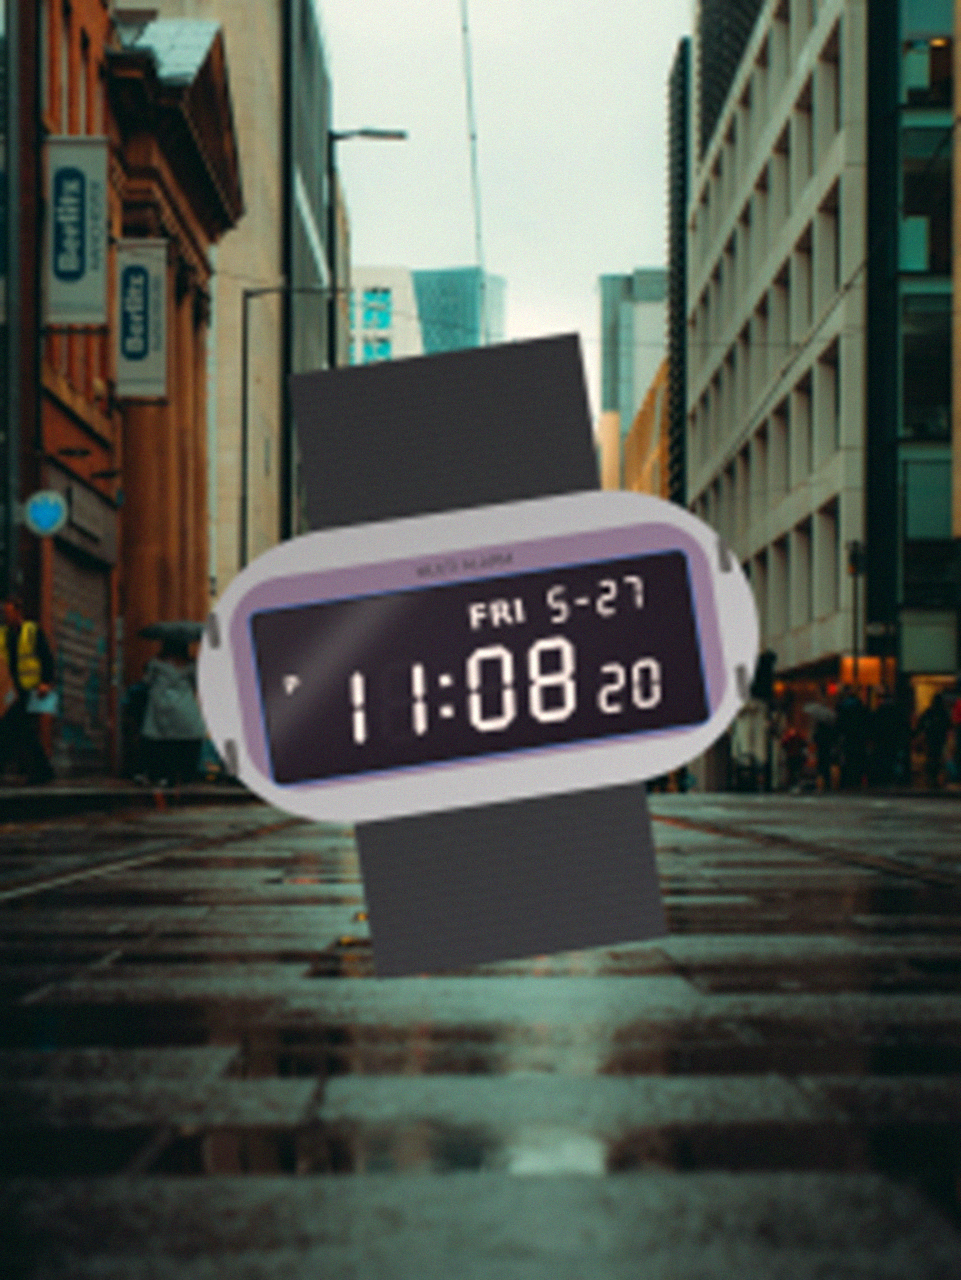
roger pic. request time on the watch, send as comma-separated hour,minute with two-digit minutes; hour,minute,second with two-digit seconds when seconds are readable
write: 11,08,20
